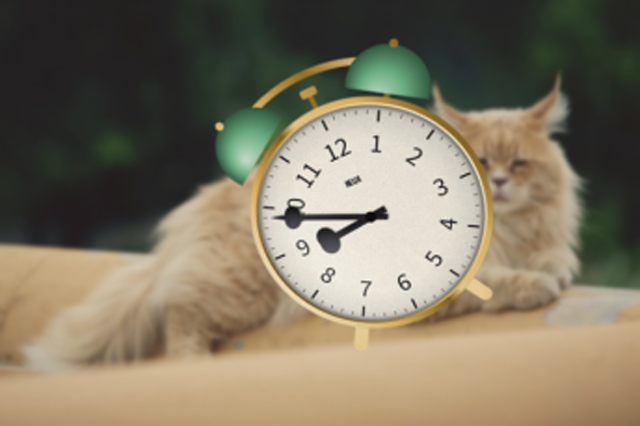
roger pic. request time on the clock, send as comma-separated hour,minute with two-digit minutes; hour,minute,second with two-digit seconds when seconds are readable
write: 8,49
